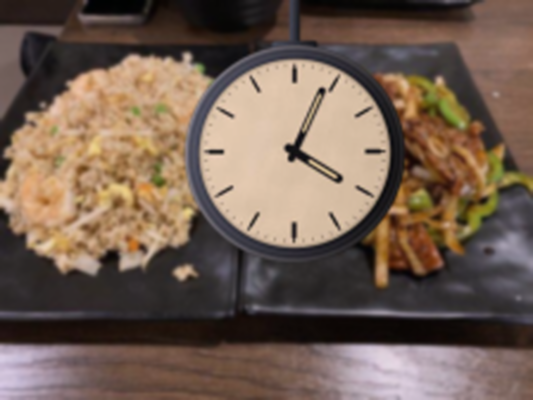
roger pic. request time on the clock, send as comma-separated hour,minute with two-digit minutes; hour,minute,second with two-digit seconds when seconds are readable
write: 4,04
